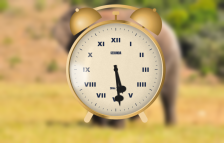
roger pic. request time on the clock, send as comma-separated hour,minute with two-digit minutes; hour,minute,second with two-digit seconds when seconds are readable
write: 5,29
